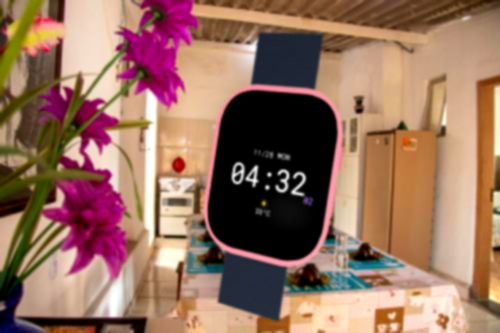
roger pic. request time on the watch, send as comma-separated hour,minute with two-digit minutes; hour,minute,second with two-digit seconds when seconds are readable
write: 4,32
